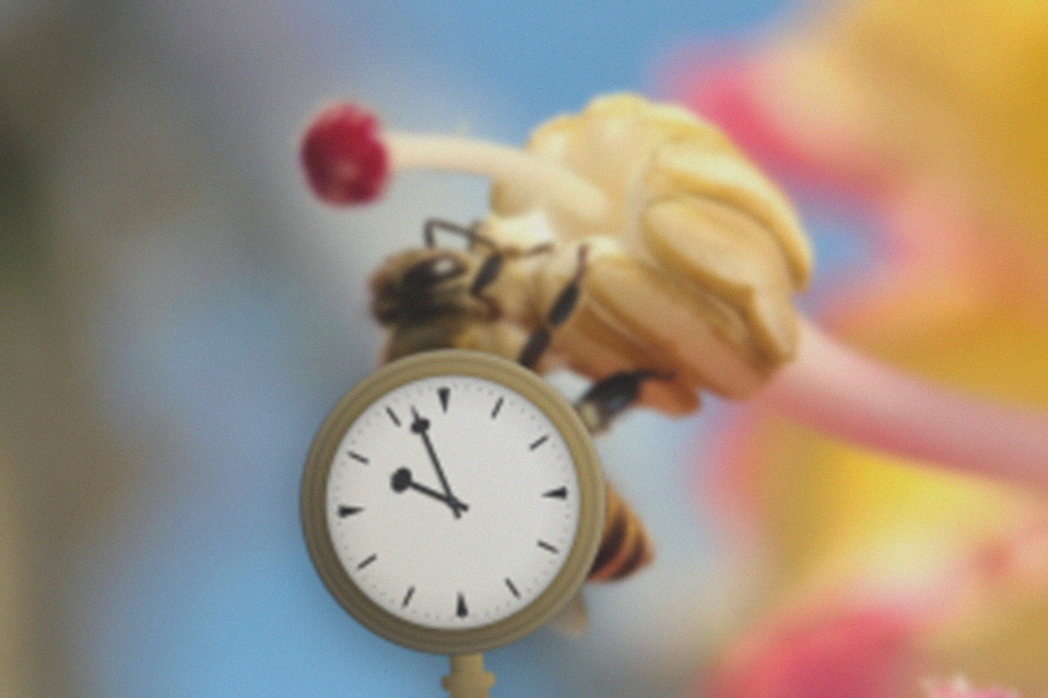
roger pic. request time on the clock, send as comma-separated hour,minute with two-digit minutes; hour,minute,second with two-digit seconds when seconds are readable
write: 9,57
